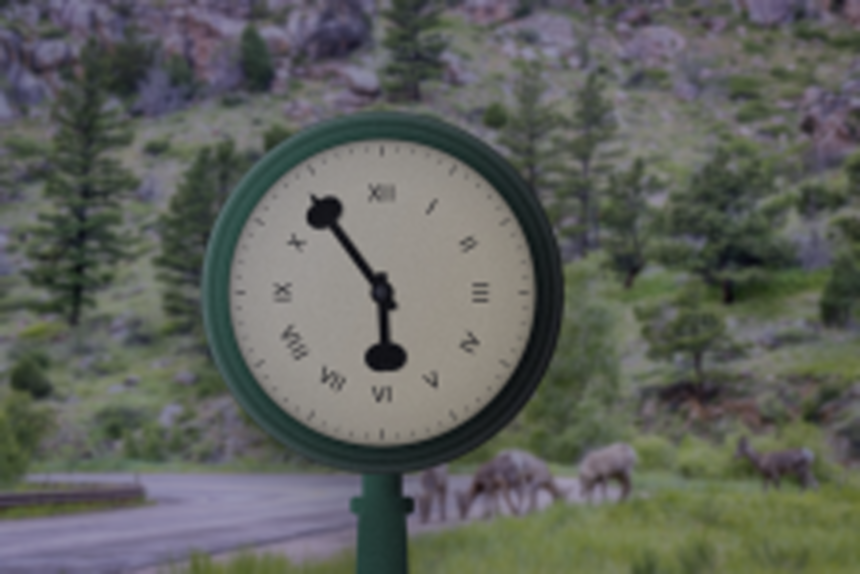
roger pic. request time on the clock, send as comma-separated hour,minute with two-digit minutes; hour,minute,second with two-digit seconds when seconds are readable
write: 5,54
